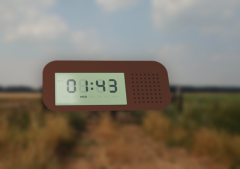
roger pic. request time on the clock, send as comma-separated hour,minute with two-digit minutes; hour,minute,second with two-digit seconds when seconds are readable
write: 1,43
